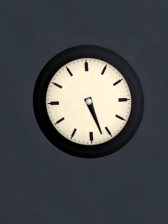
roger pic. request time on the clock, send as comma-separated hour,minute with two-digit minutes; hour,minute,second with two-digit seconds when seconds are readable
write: 5,27
